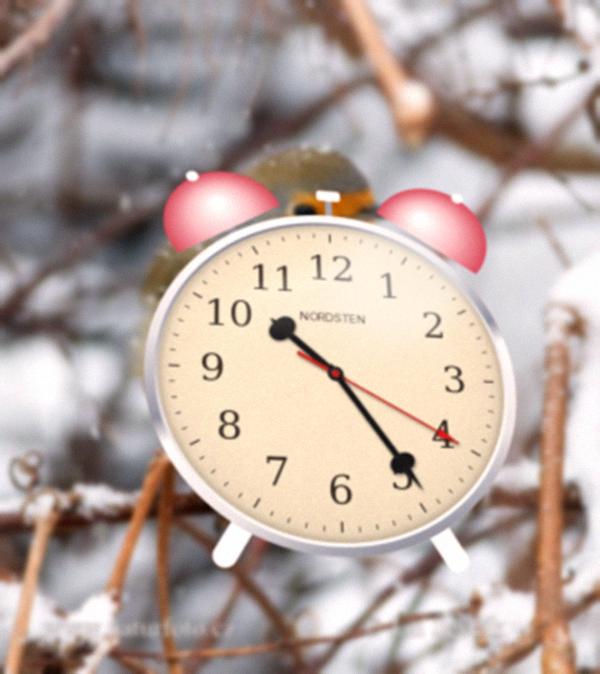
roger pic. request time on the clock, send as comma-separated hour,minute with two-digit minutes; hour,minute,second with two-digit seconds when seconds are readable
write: 10,24,20
